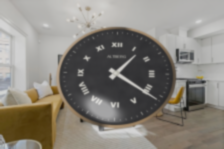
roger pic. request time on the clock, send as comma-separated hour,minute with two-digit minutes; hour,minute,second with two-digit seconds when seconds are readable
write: 1,21
